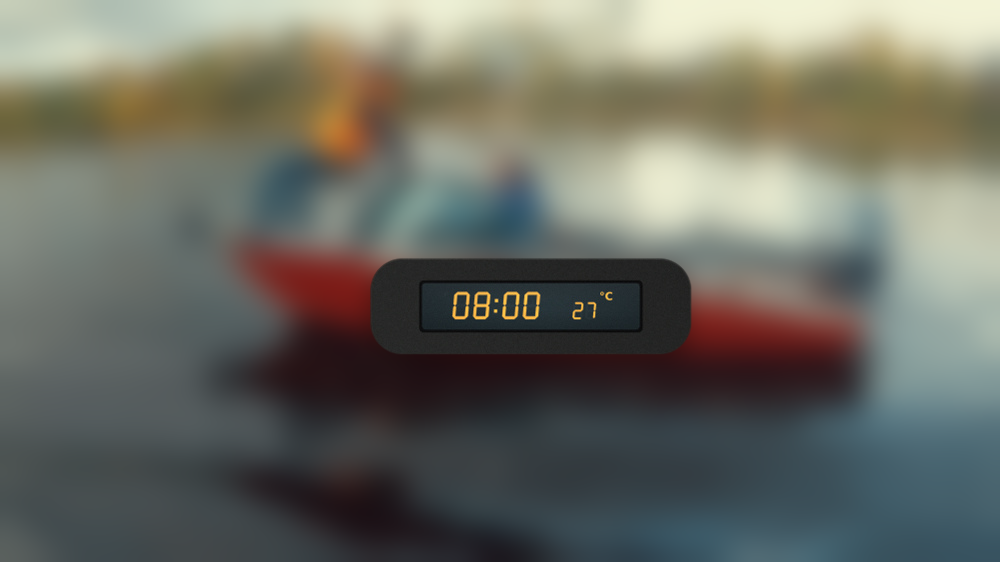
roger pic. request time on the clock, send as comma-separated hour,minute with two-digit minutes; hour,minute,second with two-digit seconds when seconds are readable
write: 8,00
